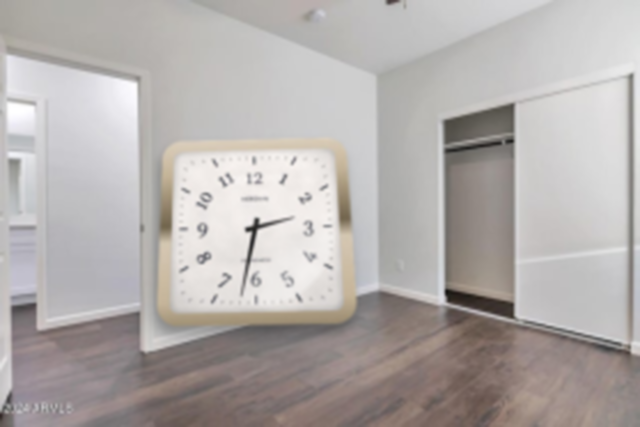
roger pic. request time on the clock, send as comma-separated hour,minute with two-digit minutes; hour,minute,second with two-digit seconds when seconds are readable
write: 2,32
